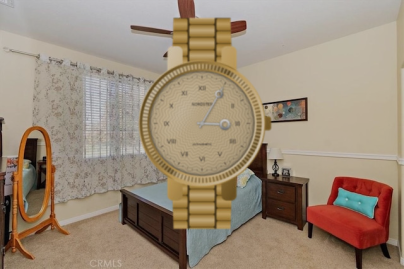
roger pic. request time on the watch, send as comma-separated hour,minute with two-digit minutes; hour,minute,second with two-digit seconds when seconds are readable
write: 3,05
